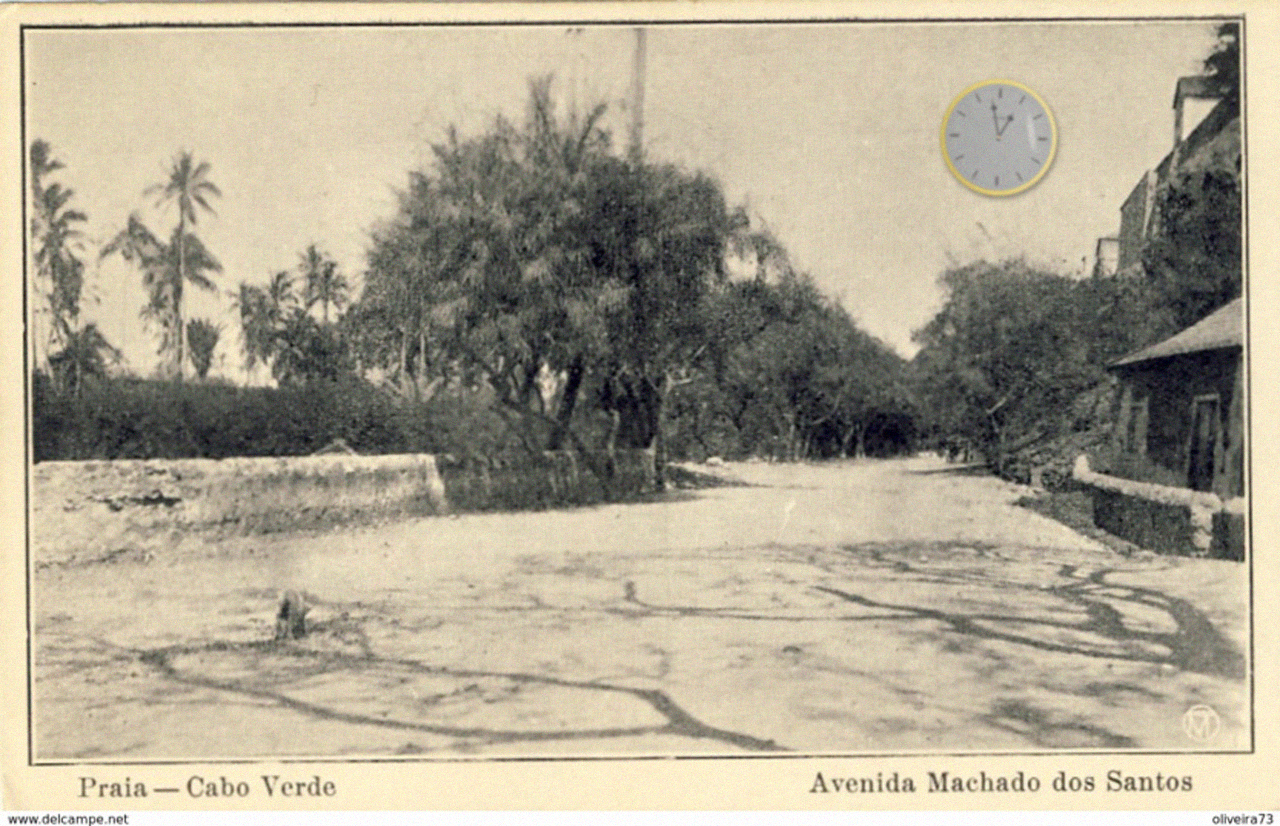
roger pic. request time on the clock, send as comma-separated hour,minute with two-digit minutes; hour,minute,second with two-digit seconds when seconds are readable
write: 12,58
